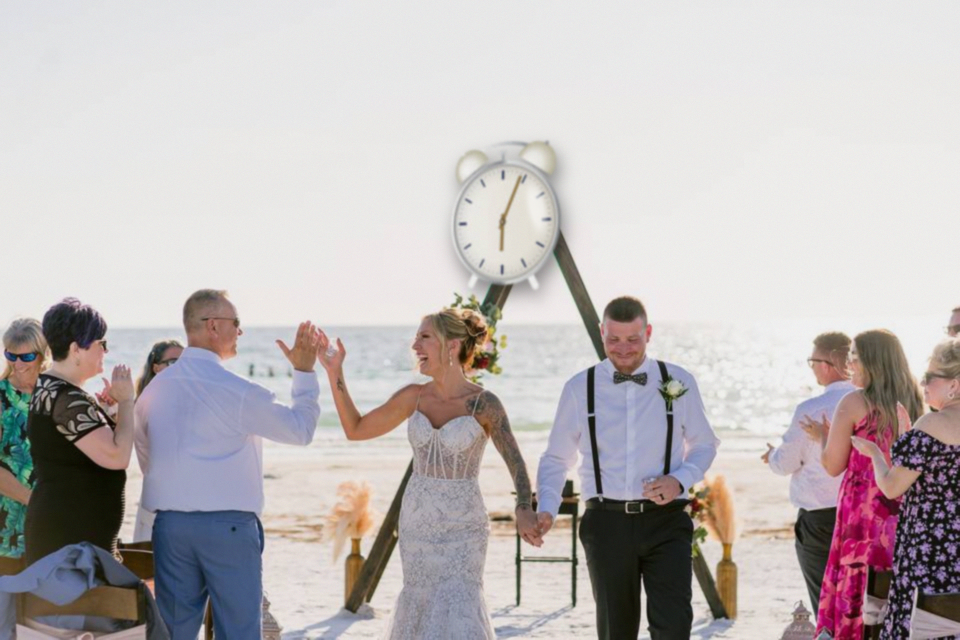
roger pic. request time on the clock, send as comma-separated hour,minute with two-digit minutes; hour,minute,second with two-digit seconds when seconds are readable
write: 6,04
